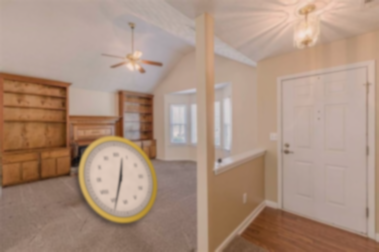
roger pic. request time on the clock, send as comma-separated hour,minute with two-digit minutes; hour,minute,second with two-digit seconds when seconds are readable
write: 12,34
